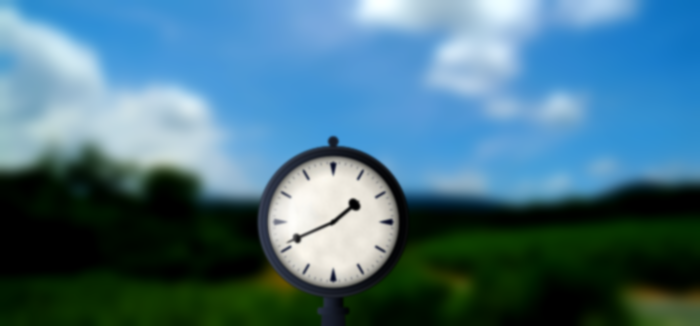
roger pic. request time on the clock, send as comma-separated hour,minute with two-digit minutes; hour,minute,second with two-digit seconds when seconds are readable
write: 1,41
